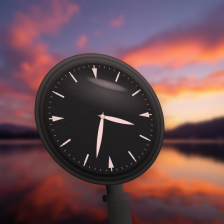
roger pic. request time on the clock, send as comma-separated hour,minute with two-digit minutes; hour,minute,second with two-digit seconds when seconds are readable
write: 3,33
